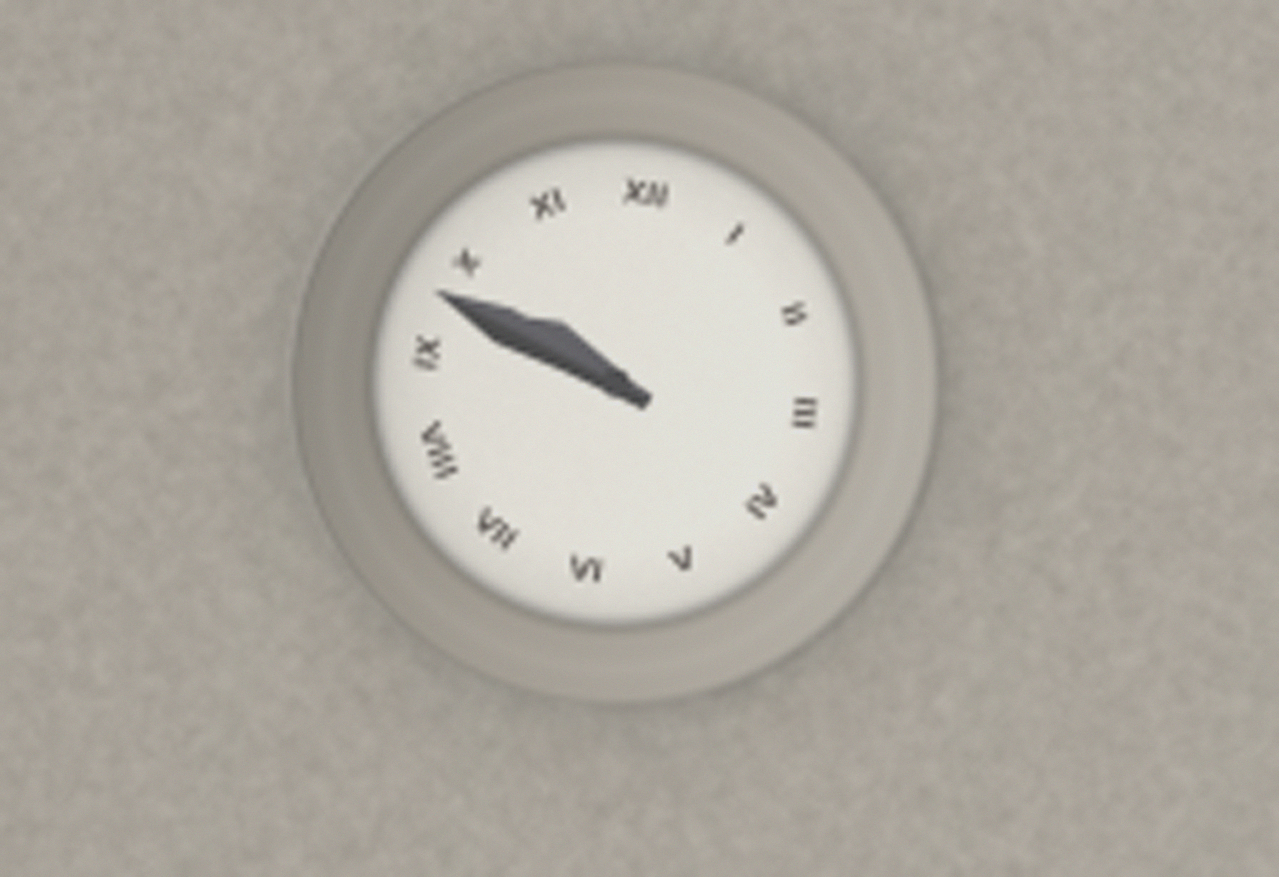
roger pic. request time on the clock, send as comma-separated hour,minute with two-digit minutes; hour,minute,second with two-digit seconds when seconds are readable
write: 9,48
